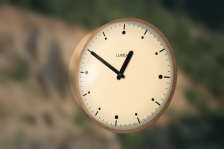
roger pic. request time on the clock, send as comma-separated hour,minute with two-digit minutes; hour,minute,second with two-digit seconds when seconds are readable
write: 12,50
